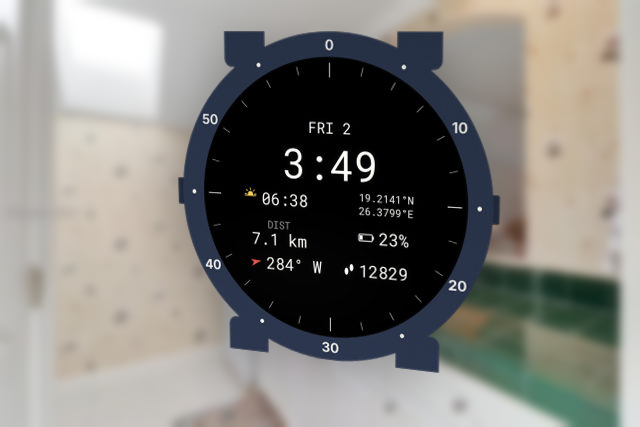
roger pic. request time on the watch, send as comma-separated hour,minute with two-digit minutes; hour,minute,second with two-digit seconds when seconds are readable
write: 3,49
